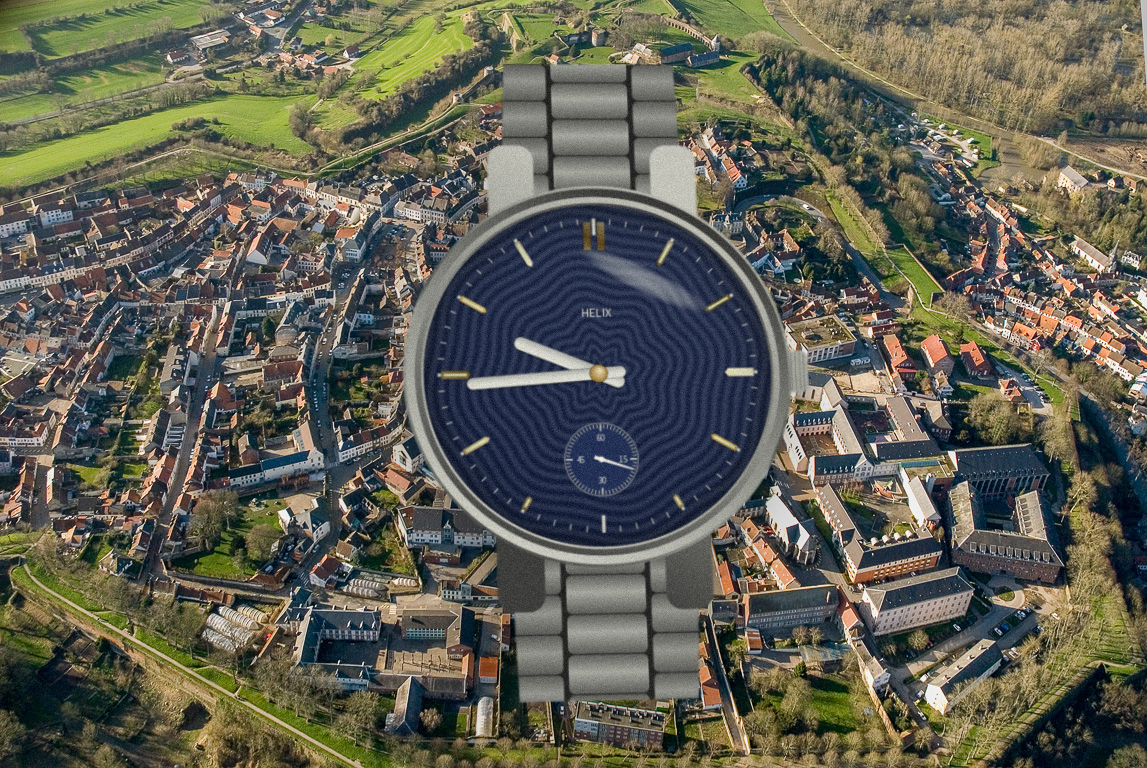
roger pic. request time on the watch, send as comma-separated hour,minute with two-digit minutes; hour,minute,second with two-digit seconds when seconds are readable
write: 9,44,18
